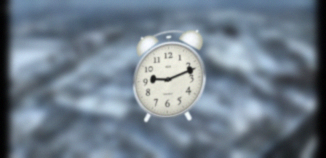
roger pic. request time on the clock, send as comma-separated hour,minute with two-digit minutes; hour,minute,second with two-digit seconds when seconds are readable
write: 9,12
